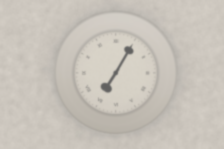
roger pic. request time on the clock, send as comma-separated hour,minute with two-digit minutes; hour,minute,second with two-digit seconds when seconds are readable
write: 7,05
